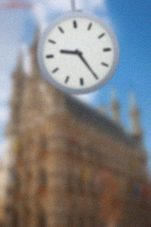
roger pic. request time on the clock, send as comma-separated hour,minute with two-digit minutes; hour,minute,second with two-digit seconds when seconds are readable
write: 9,25
